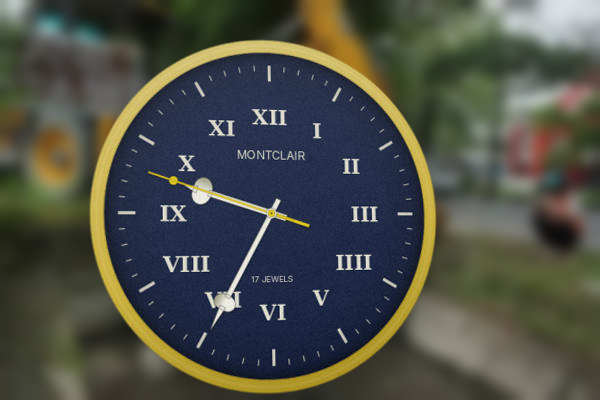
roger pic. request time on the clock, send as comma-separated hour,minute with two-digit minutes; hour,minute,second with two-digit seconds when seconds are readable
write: 9,34,48
